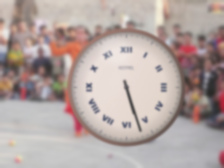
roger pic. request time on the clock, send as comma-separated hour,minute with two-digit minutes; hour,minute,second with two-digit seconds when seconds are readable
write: 5,27
